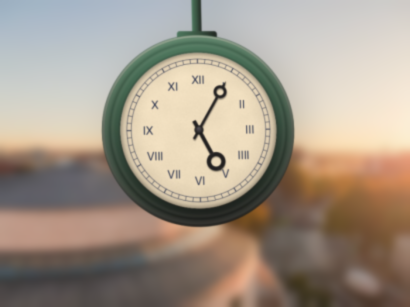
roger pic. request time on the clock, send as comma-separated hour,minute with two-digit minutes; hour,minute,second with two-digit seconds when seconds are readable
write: 5,05
